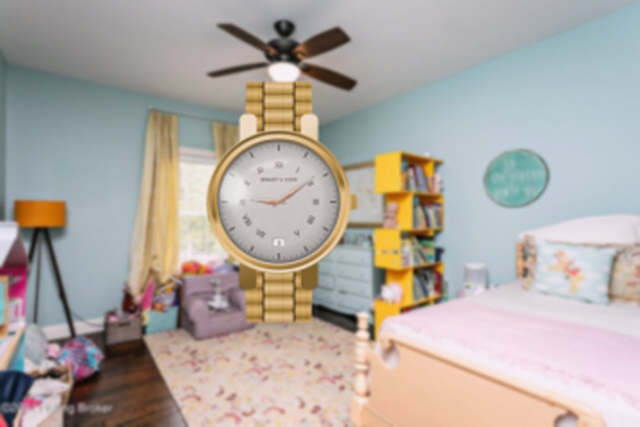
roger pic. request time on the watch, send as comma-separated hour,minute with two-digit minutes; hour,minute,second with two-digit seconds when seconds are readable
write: 9,09
